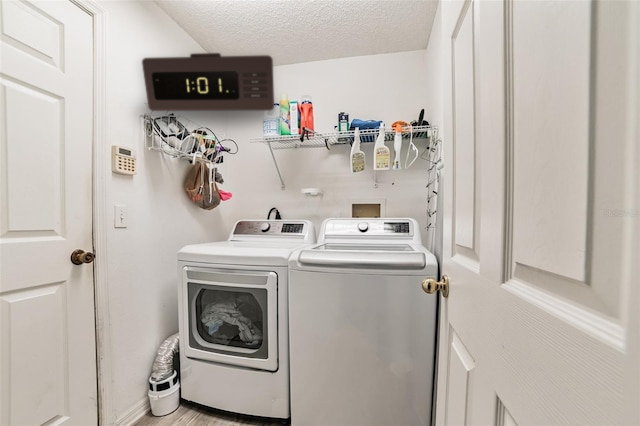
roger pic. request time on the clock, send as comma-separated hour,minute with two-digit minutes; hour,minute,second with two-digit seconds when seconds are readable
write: 1,01
